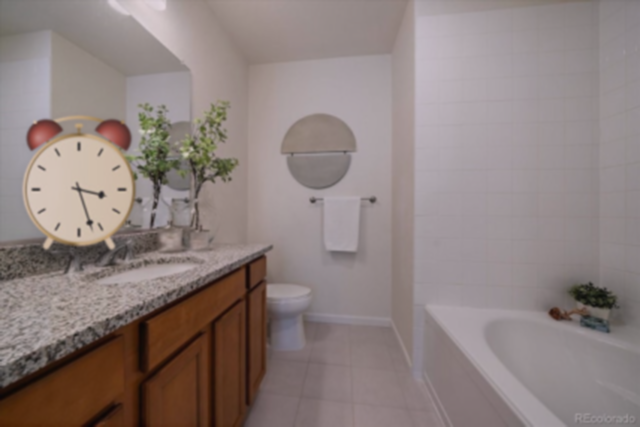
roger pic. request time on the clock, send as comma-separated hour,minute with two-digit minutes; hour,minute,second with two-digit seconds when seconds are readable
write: 3,27
